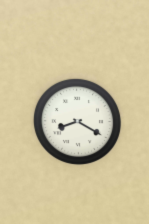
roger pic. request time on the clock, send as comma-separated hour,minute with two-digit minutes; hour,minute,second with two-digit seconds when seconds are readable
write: 8,20
